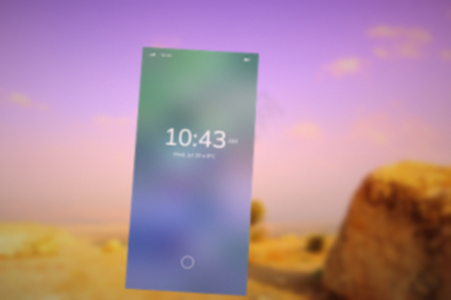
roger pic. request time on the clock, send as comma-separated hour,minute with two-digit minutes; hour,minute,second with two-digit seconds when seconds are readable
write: 10,43
